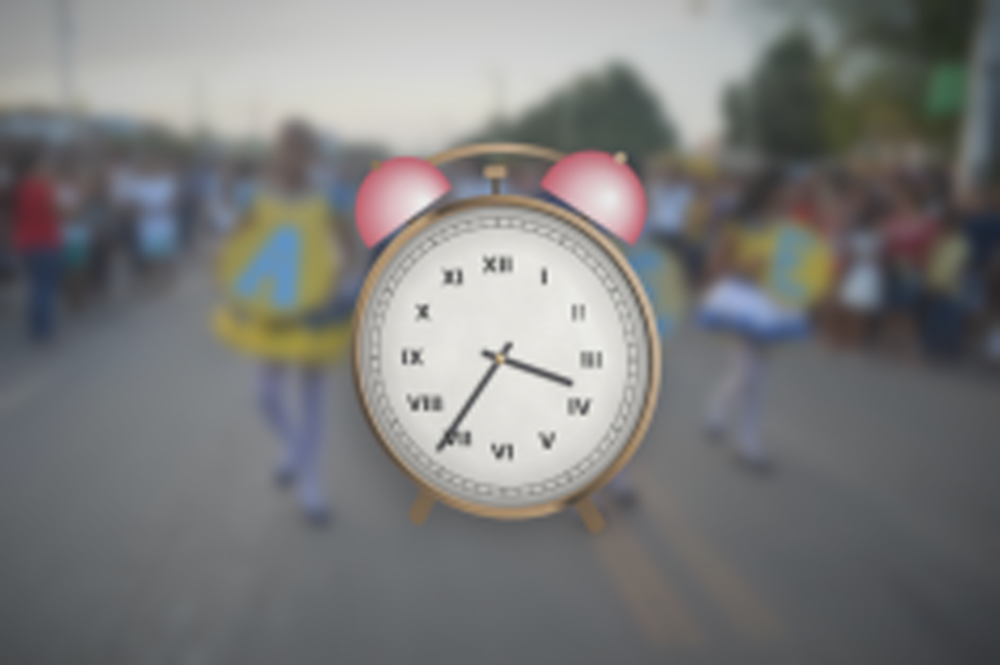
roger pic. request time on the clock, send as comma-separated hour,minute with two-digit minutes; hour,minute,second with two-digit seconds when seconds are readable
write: 3,36
